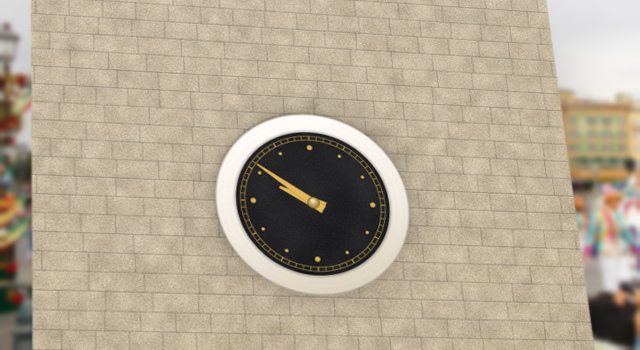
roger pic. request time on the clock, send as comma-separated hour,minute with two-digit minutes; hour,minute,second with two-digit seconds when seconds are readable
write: 9,51
